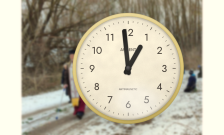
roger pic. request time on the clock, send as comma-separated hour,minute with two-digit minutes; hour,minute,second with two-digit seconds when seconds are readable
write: 12,59
